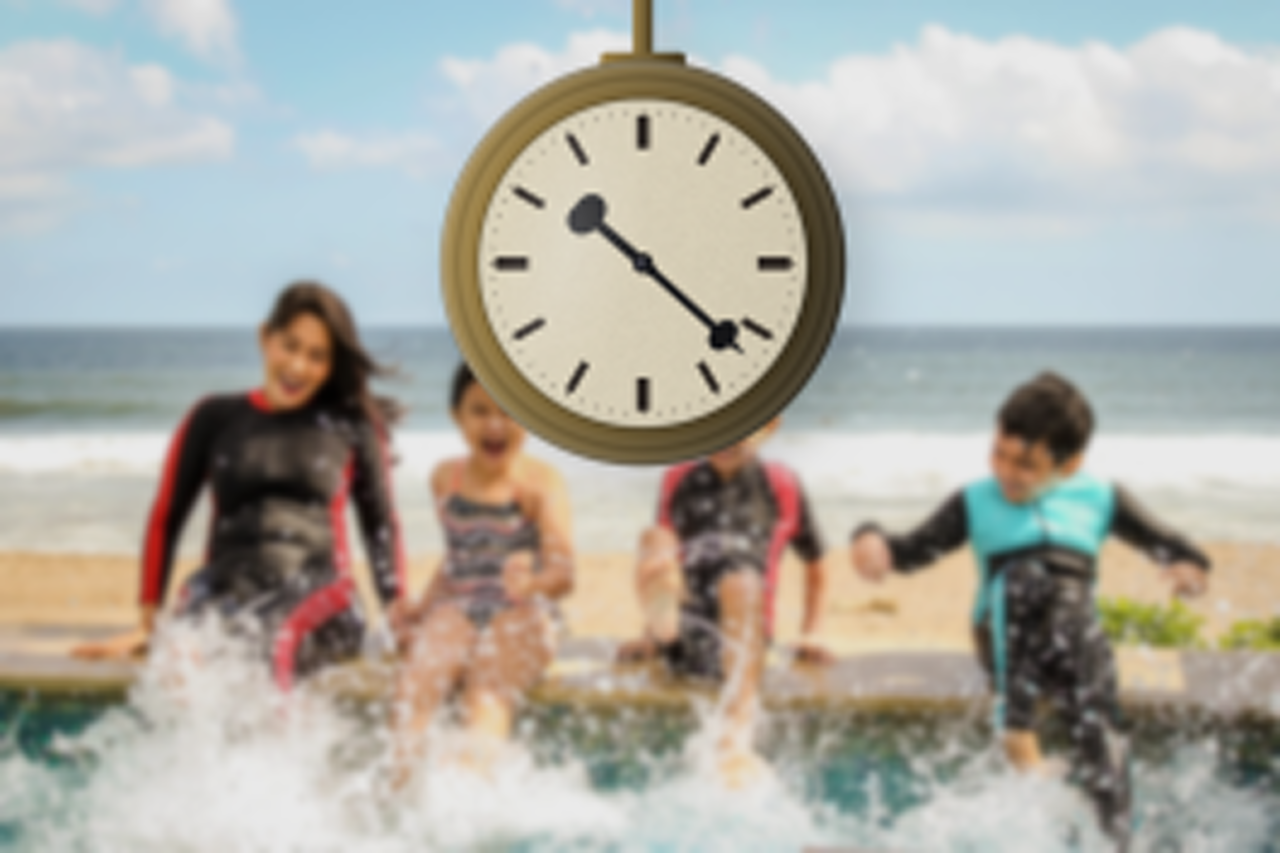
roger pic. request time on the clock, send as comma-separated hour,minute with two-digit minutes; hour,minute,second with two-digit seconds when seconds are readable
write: 10,22
